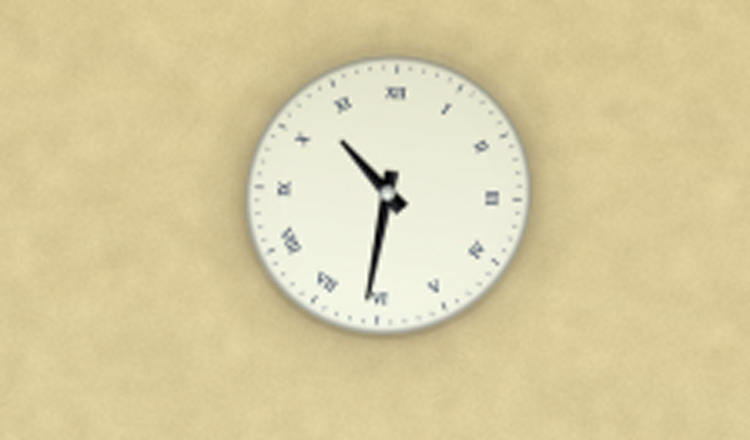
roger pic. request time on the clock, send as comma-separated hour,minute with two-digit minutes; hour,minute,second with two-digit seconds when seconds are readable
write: 10,31
